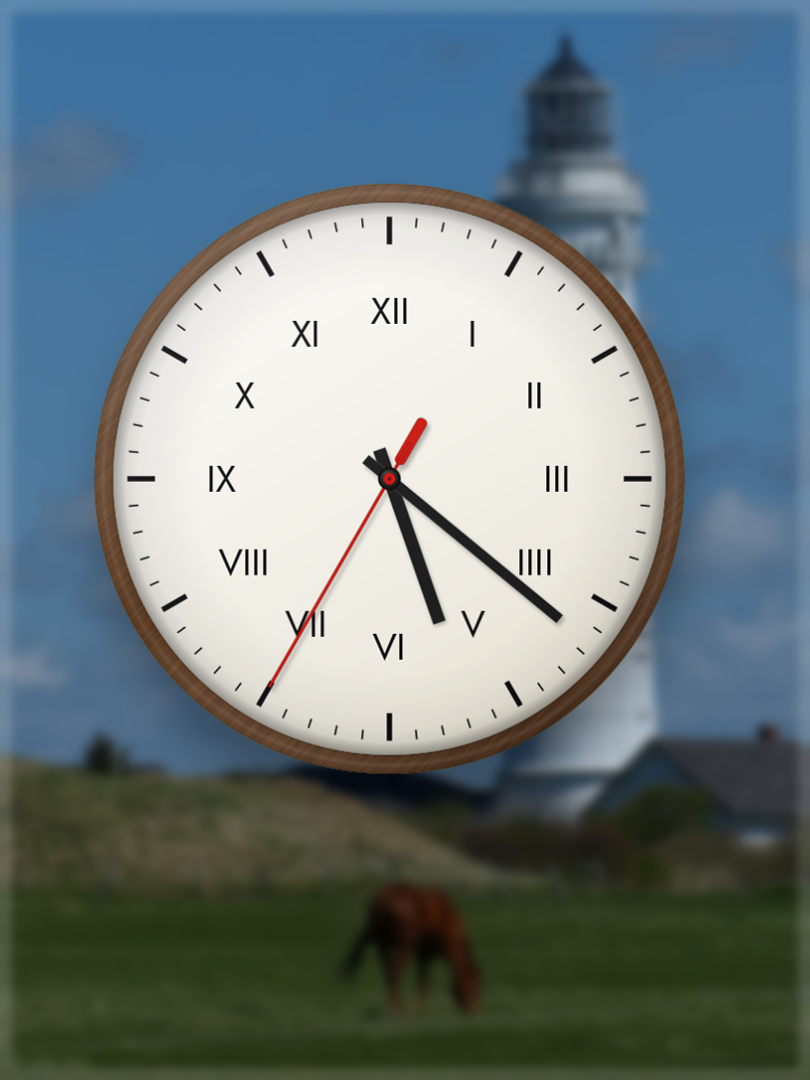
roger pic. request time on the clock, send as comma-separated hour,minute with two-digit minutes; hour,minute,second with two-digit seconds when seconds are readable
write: 5,21,35
